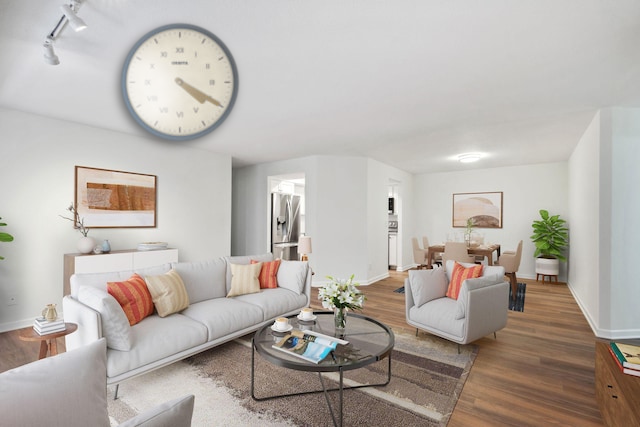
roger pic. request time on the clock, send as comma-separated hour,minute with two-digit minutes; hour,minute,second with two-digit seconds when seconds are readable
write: 4,20
